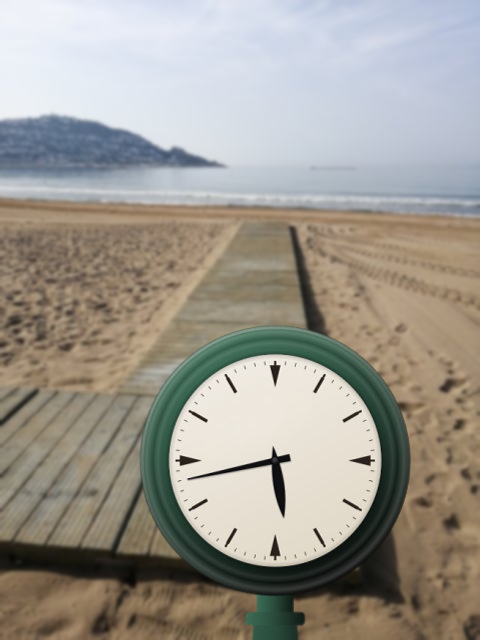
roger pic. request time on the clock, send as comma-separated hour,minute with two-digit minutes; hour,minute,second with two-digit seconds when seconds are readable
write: 5,43
